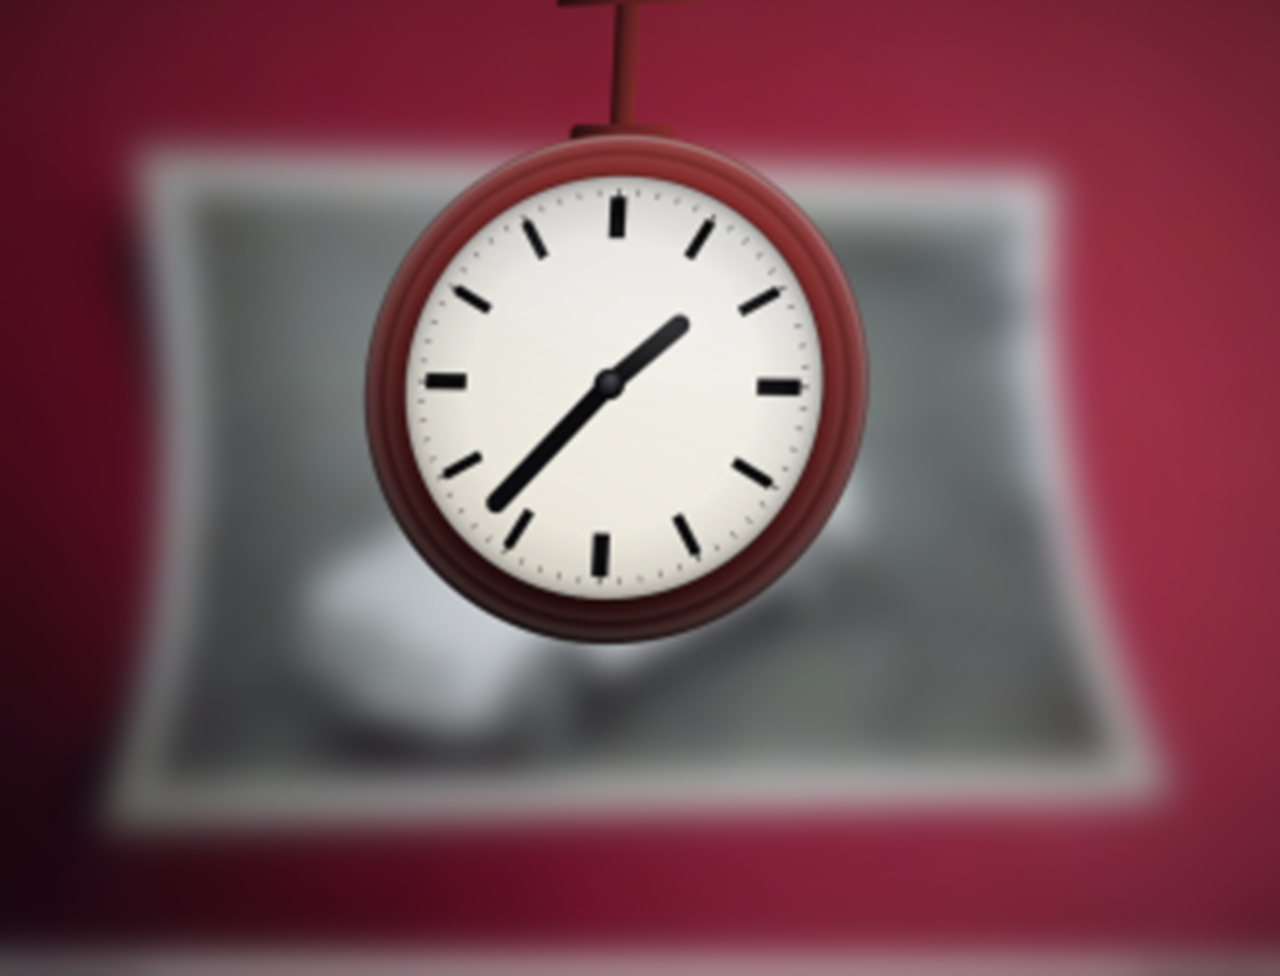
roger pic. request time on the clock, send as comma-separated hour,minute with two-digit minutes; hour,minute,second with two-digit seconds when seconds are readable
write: 1,37
